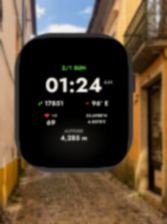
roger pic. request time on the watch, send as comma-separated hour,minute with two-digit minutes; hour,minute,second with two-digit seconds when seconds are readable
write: 1,24
